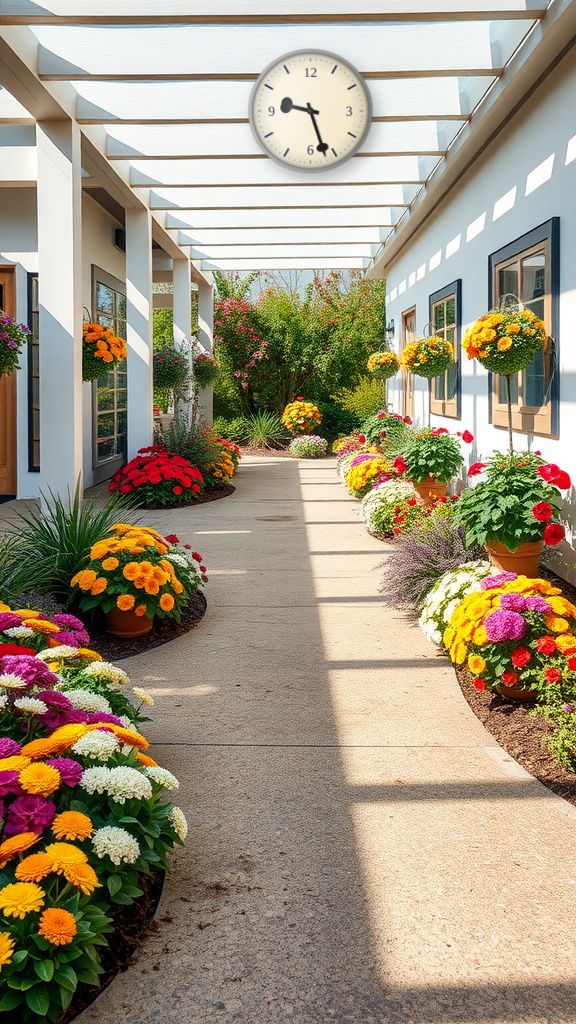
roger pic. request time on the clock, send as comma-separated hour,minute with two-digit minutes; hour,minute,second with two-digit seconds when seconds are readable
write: 9,27
